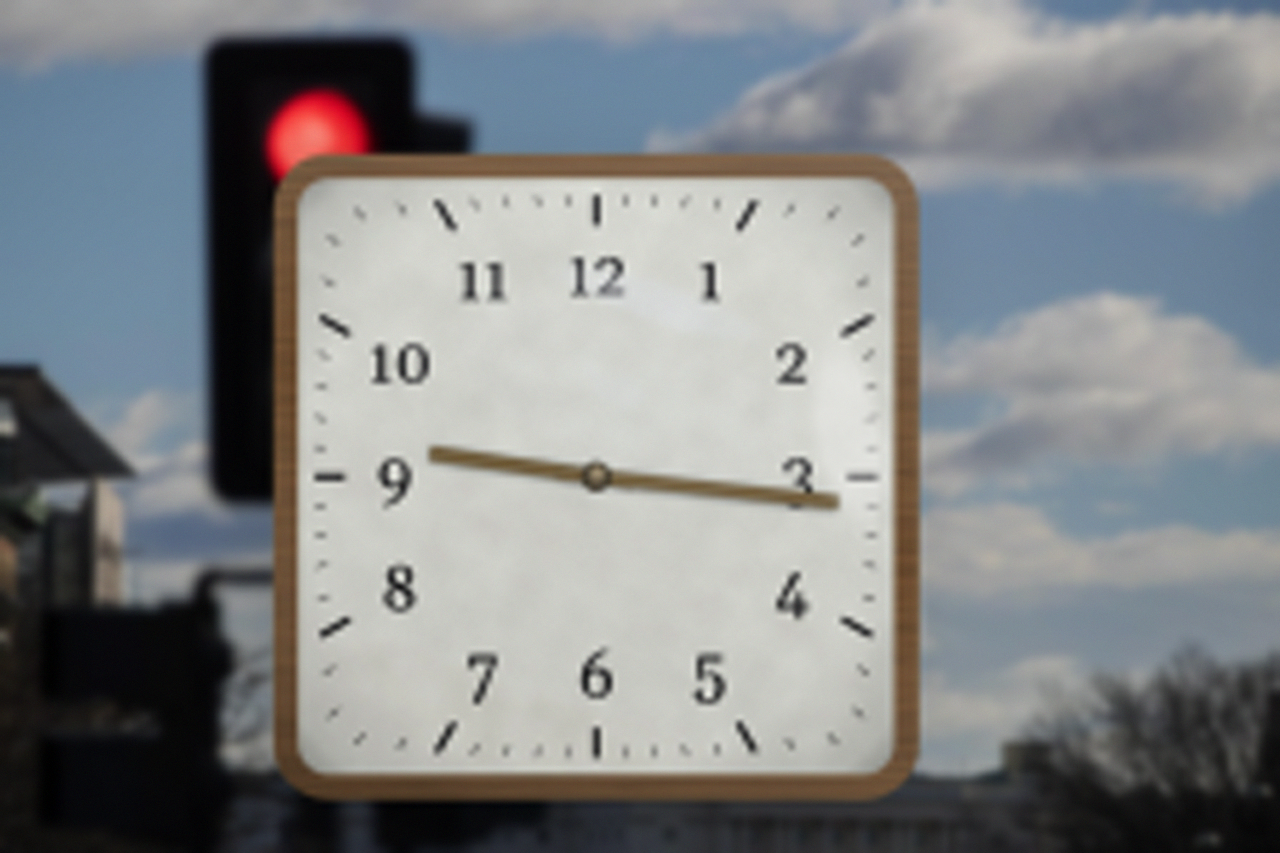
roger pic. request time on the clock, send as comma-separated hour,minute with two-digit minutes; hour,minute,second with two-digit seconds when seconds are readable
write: 9,16
